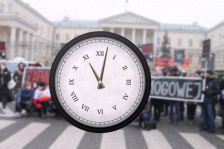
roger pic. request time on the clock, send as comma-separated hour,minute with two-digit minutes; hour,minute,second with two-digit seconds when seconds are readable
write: 11,02
